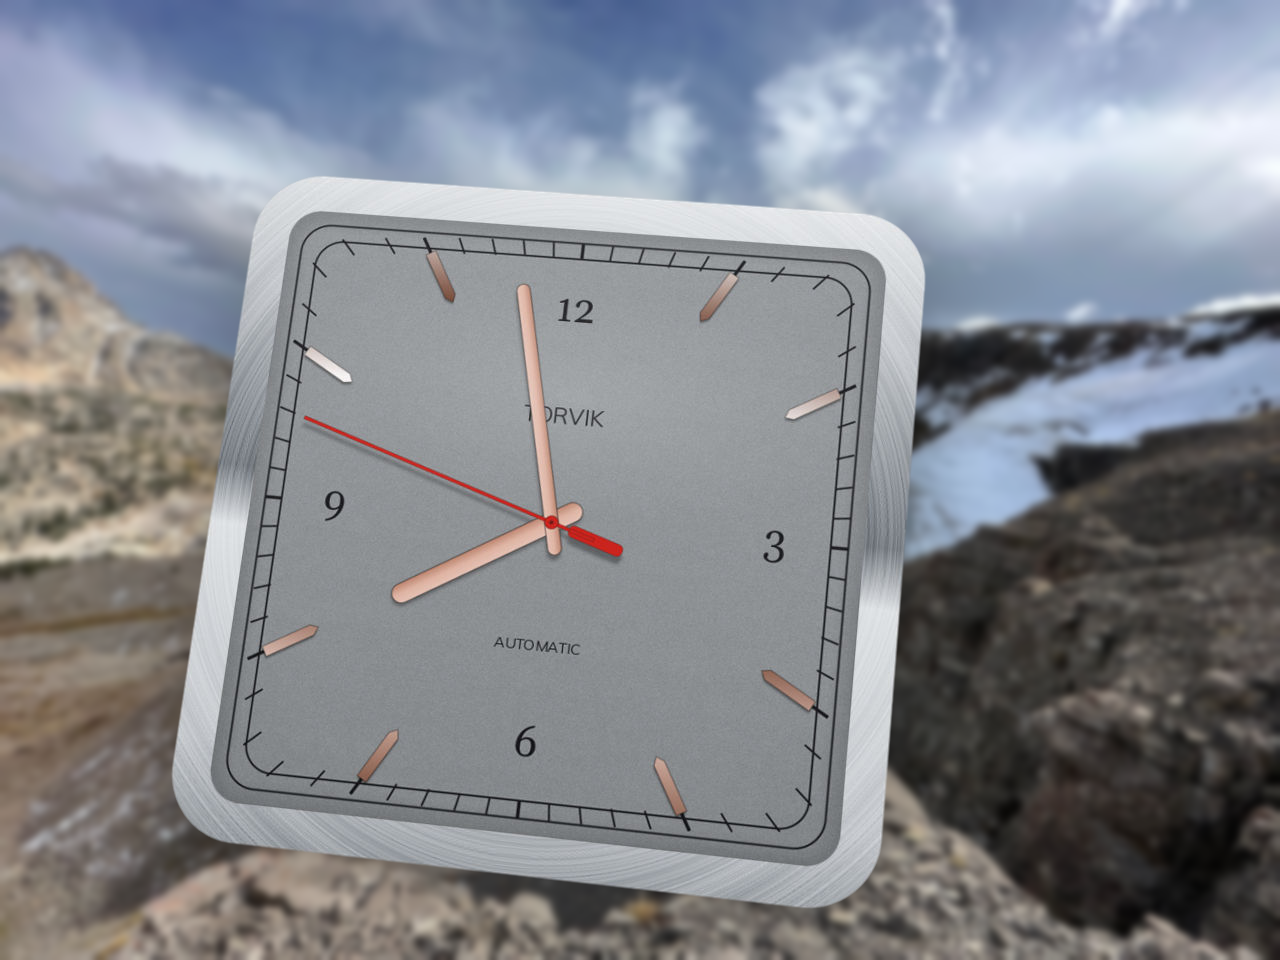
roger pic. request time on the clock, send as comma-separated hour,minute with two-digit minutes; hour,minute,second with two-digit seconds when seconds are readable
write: 7,57,48
